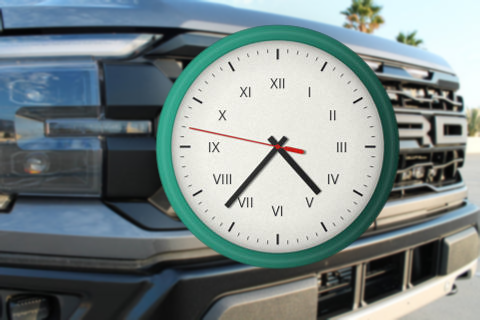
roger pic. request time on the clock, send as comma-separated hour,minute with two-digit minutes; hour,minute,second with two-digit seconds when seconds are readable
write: 4,36,47
